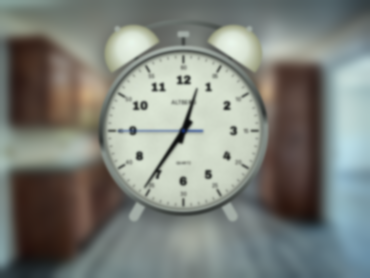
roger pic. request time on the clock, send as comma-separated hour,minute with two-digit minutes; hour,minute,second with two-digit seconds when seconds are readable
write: 12,35,45
